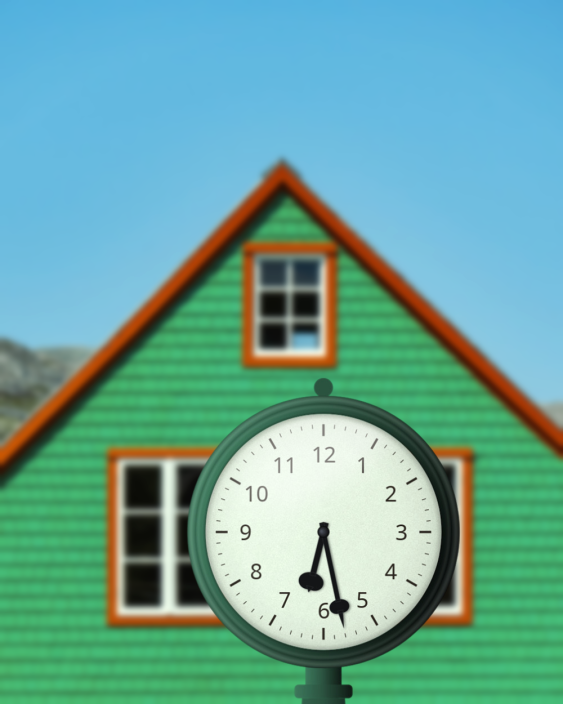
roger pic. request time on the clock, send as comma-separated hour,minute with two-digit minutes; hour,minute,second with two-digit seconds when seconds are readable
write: 6,28
